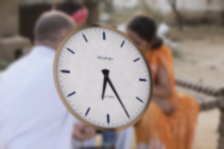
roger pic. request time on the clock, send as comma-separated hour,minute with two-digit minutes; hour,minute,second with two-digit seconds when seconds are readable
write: 6,25
